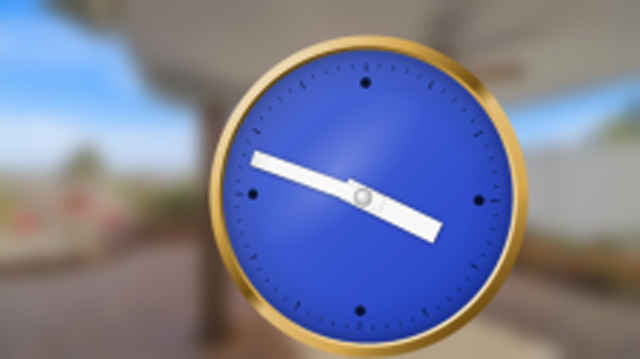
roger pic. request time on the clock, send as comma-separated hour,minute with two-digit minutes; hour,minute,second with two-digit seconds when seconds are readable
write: 3,48
